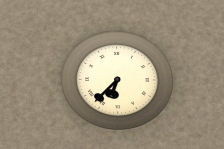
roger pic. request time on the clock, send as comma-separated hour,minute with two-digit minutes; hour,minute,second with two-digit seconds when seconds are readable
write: 6,37
